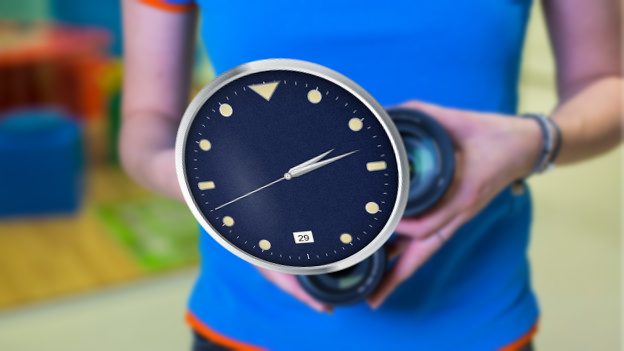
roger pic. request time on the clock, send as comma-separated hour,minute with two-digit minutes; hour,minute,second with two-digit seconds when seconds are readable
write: 2,12,42
